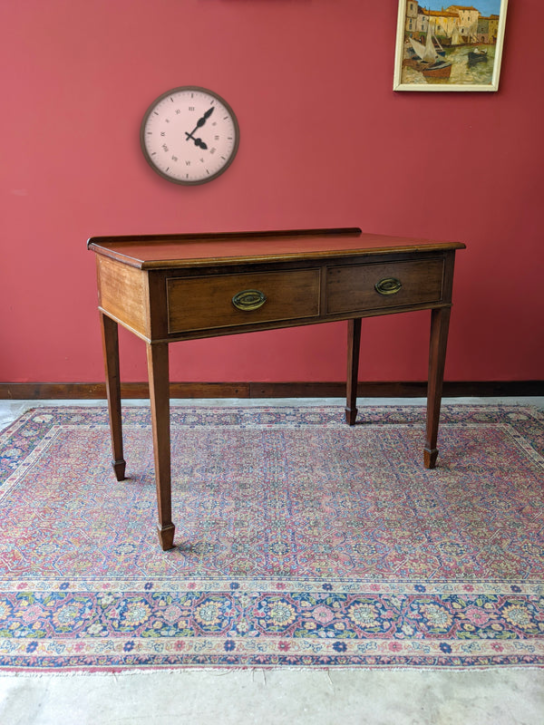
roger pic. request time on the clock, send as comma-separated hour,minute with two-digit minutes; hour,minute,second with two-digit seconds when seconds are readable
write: 4,06
